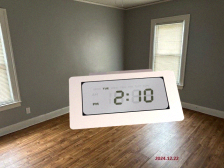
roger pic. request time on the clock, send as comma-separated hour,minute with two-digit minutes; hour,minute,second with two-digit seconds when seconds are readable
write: 2,10
